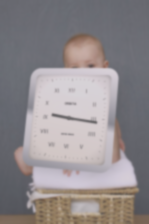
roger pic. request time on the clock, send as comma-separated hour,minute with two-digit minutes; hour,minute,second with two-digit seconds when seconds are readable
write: 9,16
